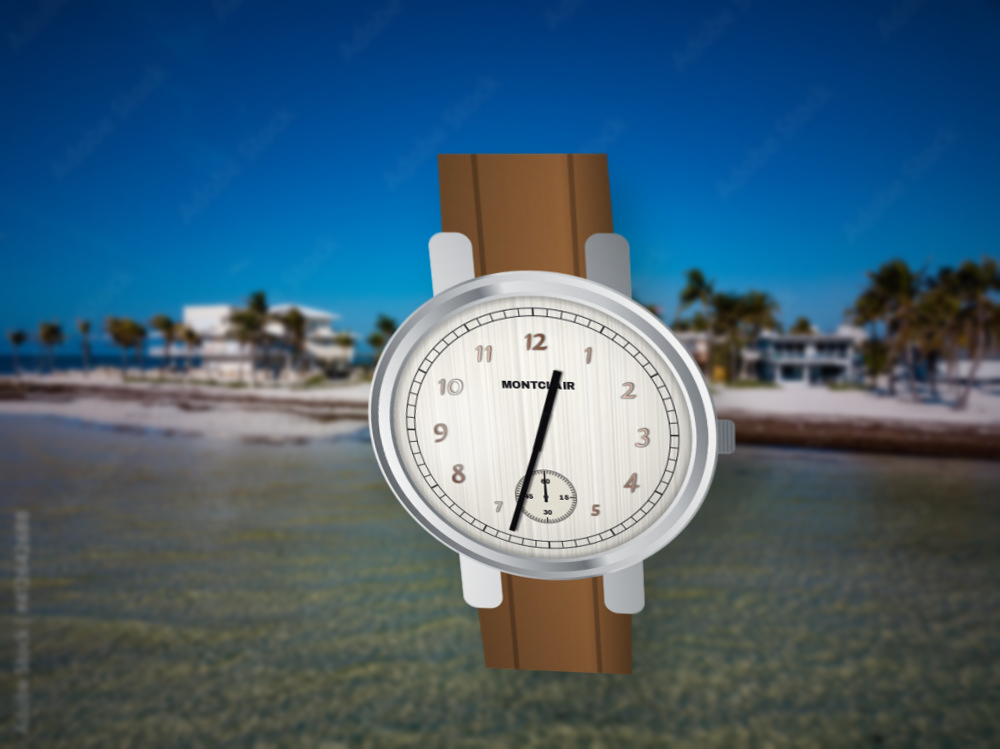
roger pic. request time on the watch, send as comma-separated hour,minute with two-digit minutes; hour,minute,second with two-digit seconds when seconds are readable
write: 12,33
